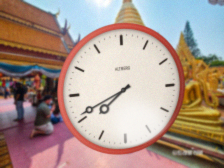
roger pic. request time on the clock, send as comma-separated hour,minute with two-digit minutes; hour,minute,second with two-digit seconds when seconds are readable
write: 7,41
